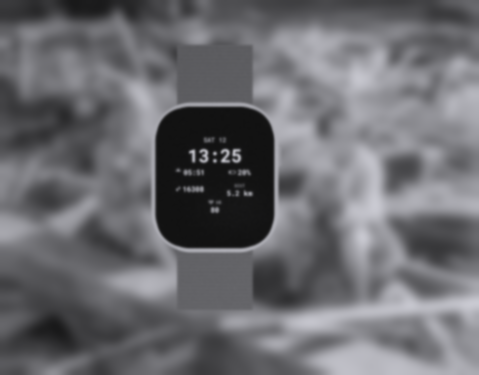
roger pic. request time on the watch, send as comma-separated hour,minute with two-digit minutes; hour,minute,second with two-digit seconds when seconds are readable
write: 13,25
